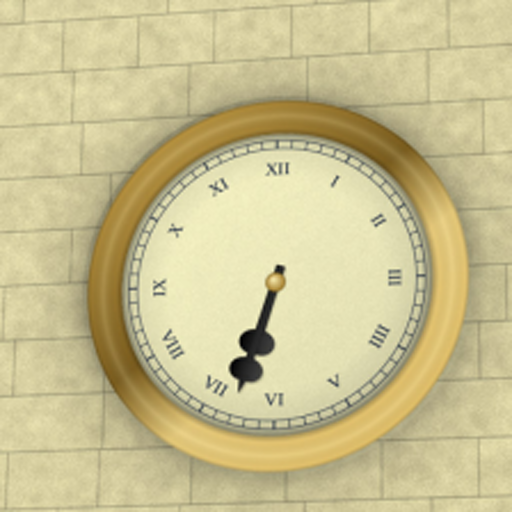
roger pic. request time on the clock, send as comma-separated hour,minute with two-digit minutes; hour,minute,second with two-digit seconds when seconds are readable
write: 6,33
